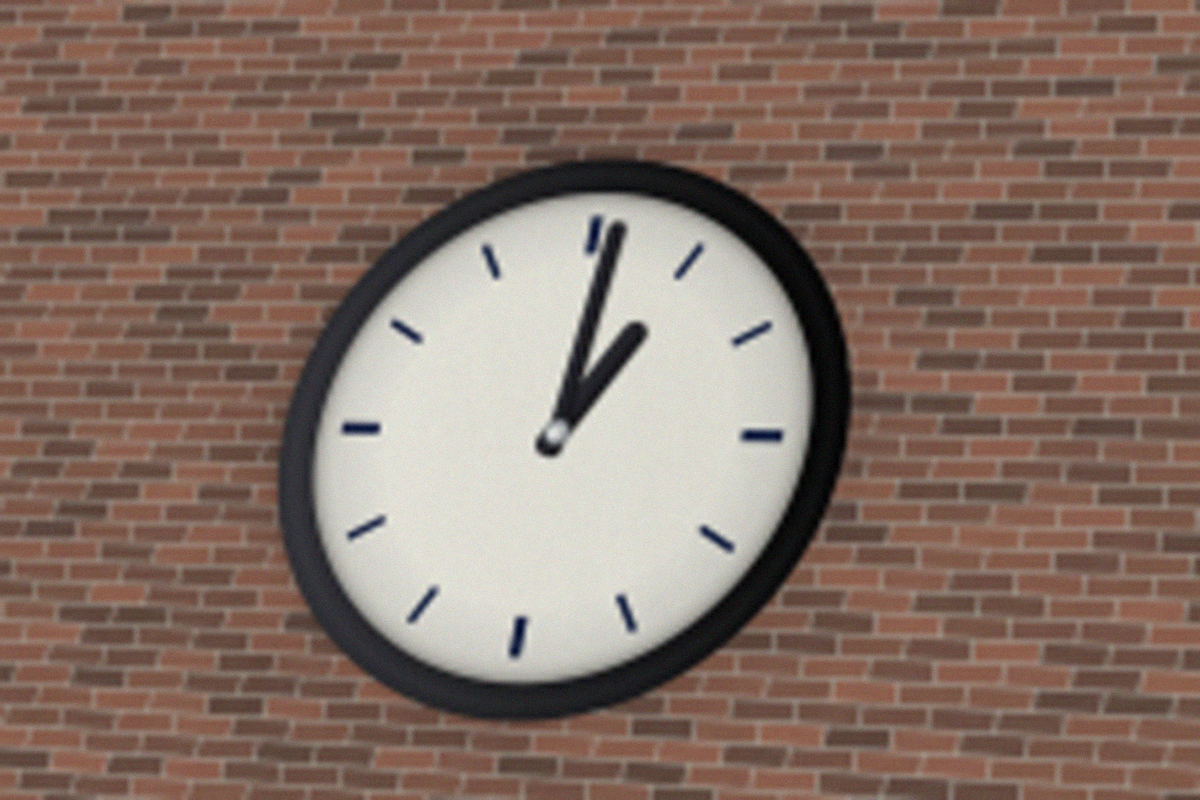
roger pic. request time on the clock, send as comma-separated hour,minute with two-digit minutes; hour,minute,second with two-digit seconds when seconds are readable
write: 1,01
